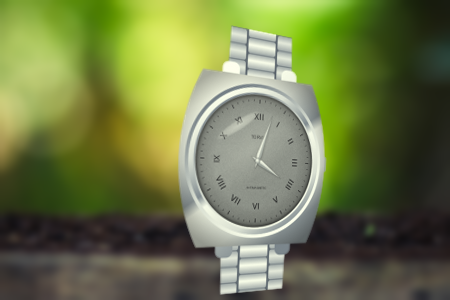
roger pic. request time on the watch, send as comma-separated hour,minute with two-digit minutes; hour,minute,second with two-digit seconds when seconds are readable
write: 4,03
